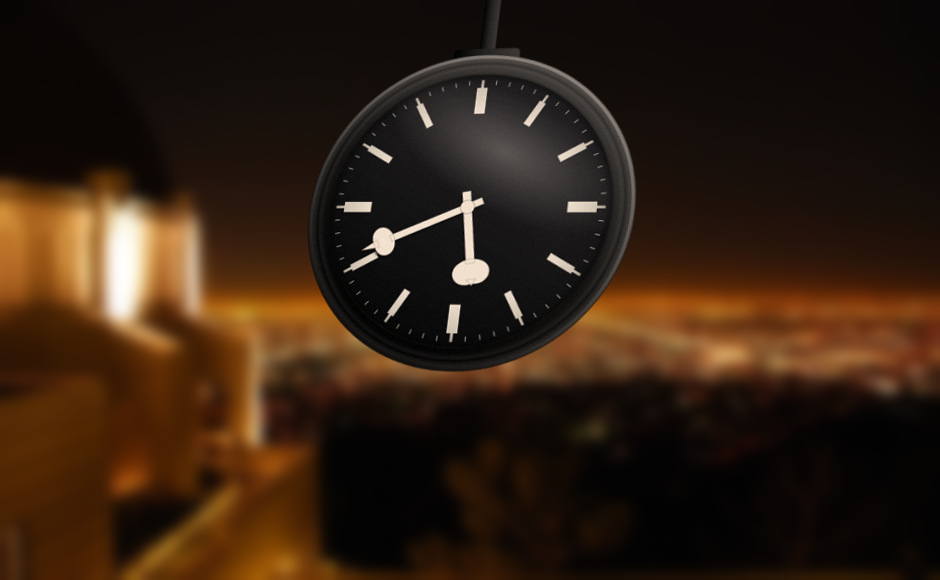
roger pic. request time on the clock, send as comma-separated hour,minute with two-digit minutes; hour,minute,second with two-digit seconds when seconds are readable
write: 5,41
